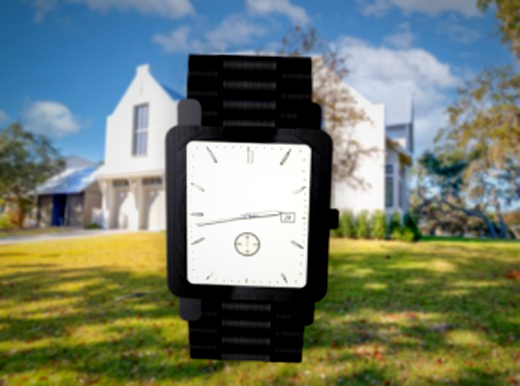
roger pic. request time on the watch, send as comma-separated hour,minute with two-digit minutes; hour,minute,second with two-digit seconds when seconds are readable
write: 2,43
